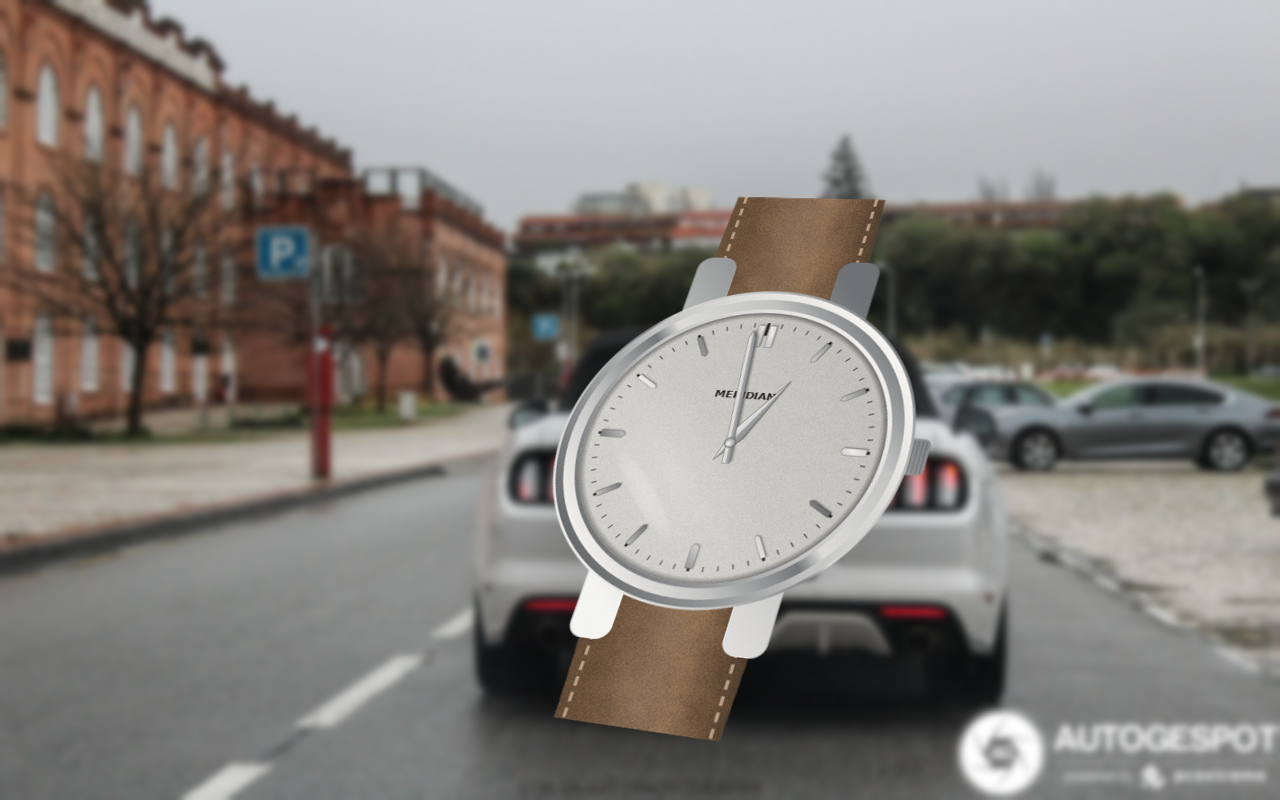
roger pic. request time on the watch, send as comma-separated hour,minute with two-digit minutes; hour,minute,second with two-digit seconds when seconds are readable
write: 12,59
